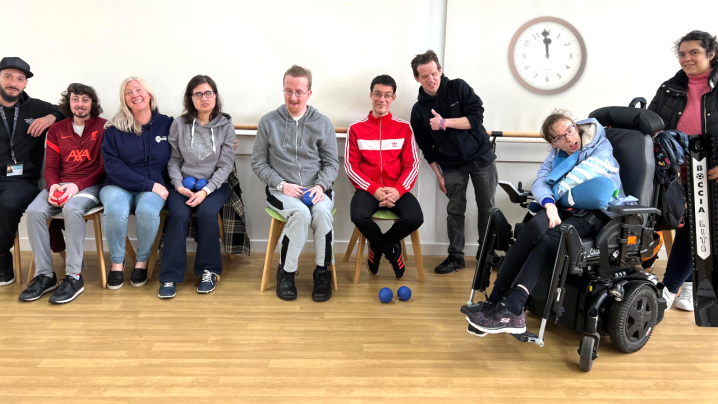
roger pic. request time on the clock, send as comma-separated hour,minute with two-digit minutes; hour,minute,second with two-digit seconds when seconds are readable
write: 11,59
